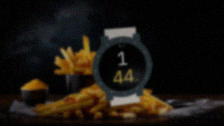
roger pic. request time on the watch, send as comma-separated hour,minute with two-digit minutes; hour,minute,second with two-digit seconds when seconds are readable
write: 1,44
